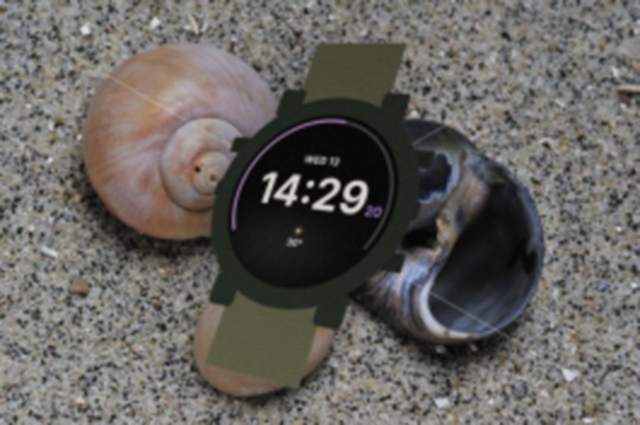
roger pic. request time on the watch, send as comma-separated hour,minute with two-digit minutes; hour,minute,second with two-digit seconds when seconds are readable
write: 14,29
